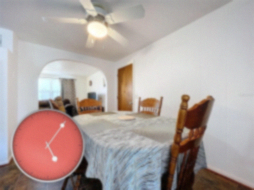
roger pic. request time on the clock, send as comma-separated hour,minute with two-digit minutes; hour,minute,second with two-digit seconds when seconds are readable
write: 5,06
